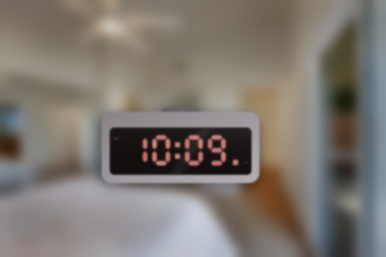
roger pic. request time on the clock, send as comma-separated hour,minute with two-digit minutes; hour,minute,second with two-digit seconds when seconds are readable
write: 10,09
